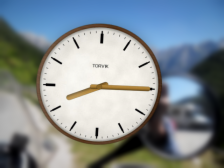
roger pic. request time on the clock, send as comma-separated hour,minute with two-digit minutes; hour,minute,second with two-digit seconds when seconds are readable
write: 8,15
